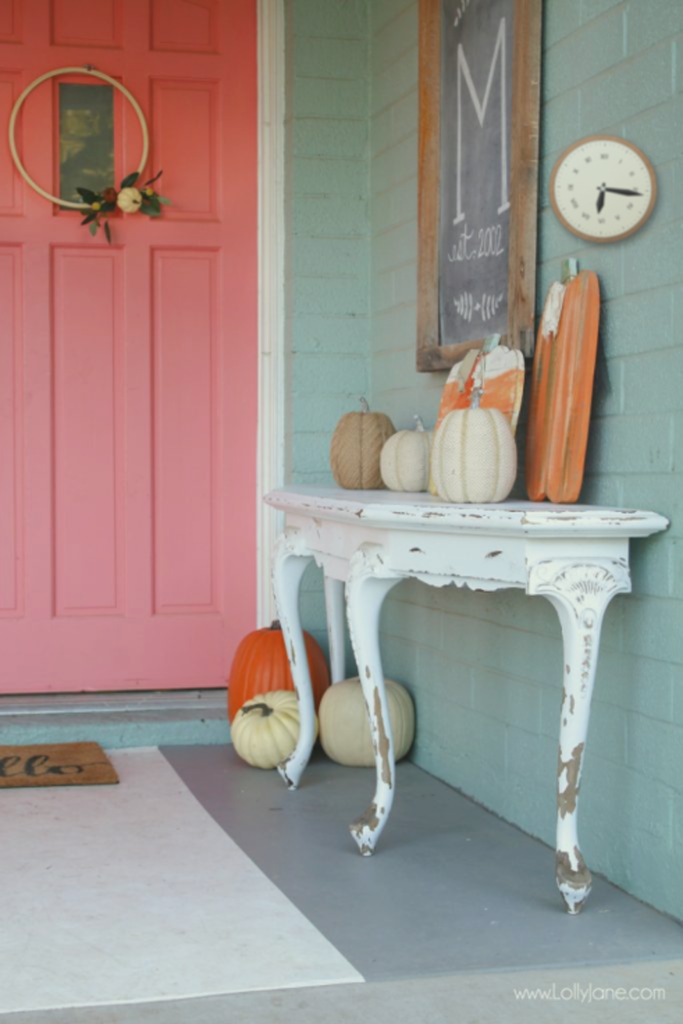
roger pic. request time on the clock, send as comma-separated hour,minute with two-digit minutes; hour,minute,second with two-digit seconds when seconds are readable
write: 6,16
